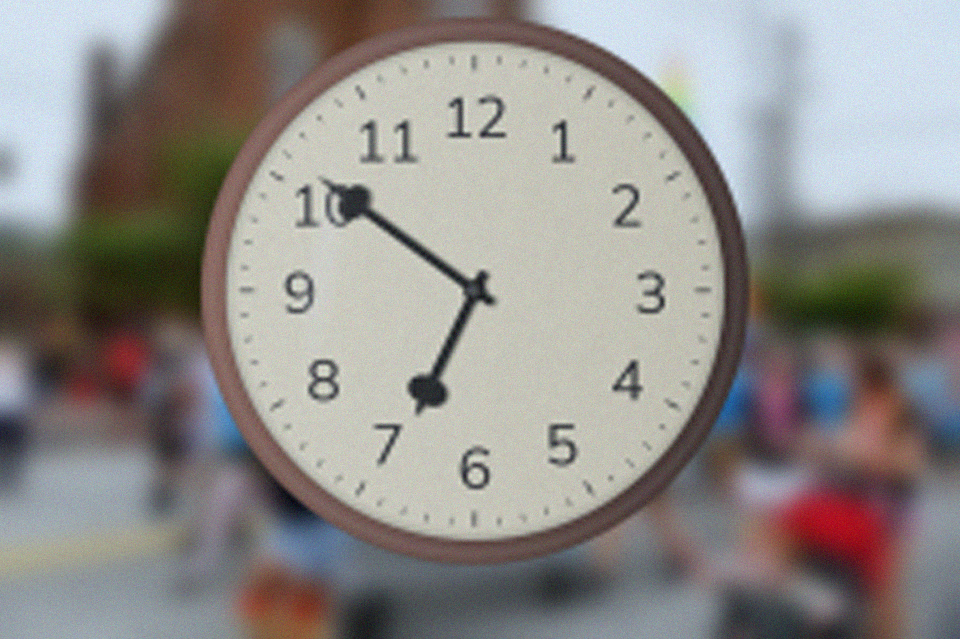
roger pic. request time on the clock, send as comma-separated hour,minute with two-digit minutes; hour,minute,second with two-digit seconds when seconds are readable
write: 6,51
